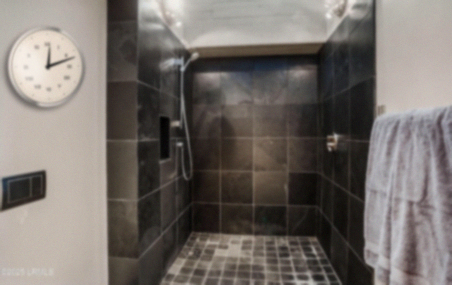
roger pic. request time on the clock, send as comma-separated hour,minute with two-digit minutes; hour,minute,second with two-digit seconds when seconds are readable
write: 12,12
